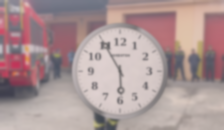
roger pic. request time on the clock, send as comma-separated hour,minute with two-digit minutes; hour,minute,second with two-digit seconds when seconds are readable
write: 5,55
